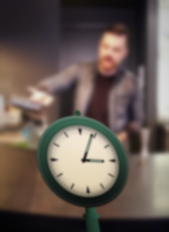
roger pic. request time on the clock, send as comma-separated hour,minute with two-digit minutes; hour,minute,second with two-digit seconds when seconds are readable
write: 3,04
